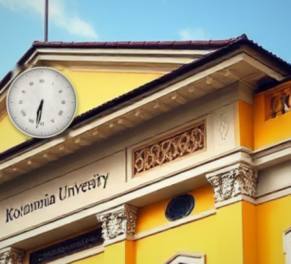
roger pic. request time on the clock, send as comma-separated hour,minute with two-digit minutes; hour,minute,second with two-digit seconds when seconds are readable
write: 6,32
